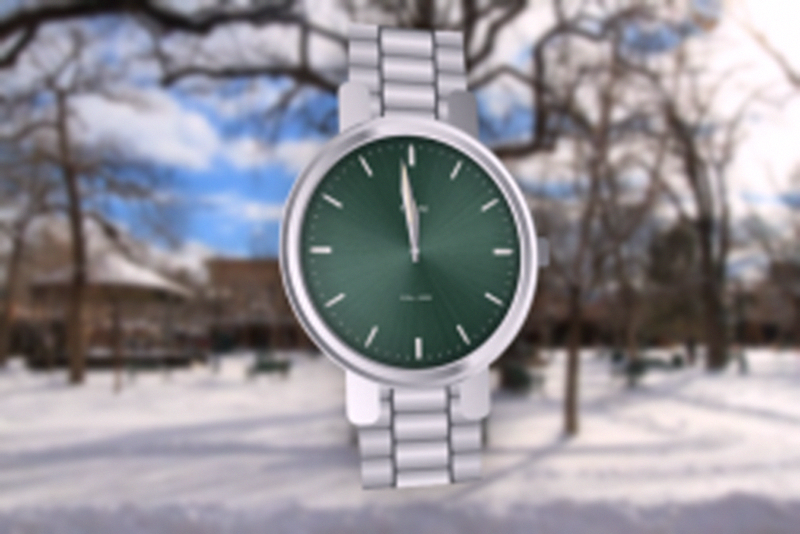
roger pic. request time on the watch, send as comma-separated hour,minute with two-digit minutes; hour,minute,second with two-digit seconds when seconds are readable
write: 11,59
